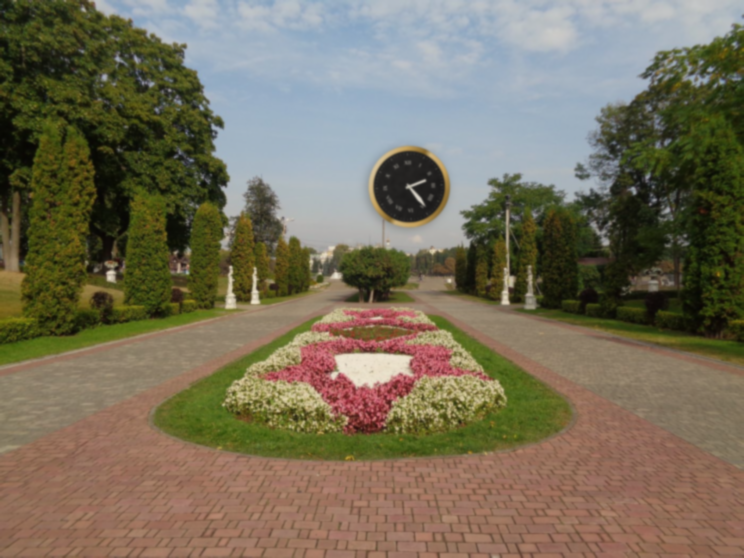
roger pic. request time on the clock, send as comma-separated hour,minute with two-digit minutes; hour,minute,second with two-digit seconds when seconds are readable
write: 2,24
